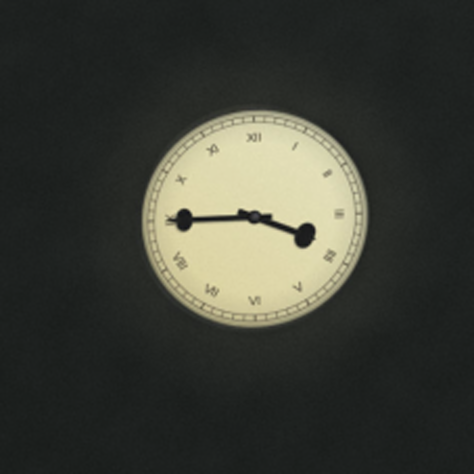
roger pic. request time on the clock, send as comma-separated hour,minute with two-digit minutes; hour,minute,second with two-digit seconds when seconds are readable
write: 3,45
